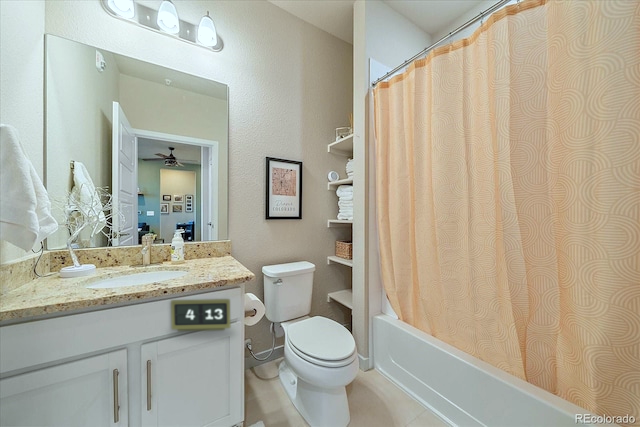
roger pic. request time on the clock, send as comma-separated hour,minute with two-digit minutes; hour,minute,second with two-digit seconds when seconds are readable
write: 4,13
